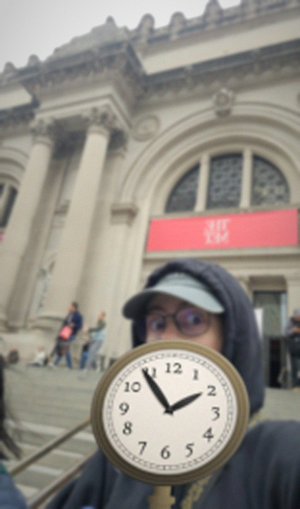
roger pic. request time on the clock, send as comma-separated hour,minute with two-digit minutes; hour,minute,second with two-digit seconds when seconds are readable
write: 1,54
